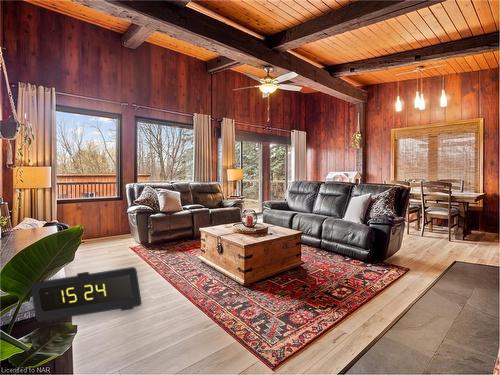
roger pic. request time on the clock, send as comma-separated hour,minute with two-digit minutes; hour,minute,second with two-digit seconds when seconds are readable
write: 15,24
